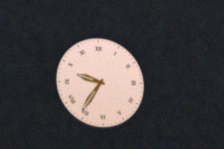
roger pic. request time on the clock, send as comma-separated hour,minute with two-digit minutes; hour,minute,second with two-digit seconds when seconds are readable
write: 9,36
